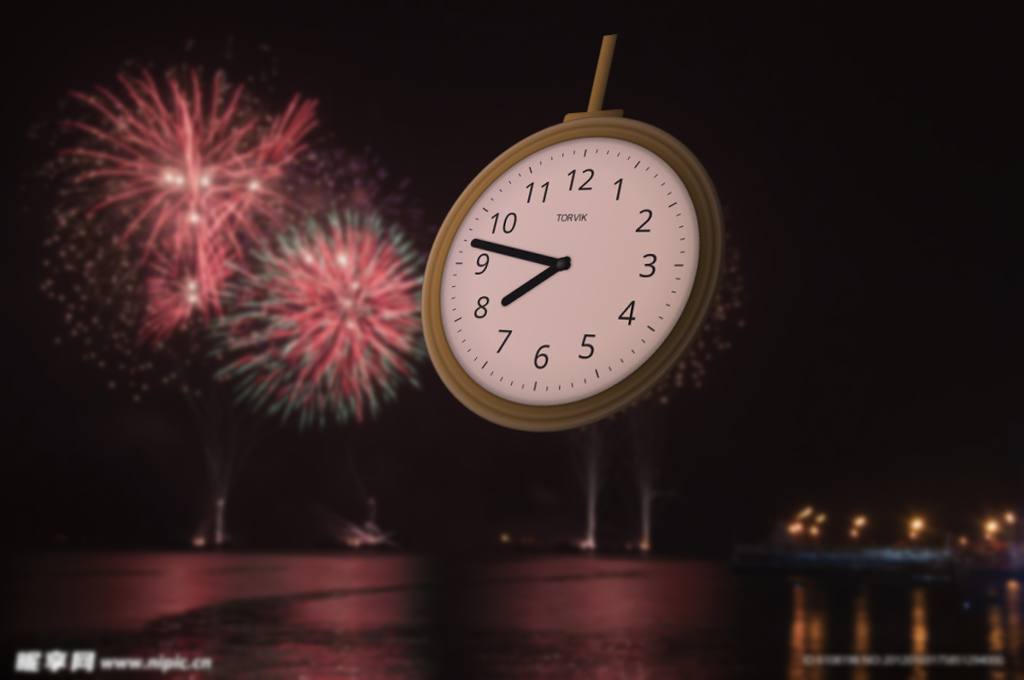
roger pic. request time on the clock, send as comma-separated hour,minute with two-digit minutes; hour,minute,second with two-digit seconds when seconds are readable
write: 7,47
